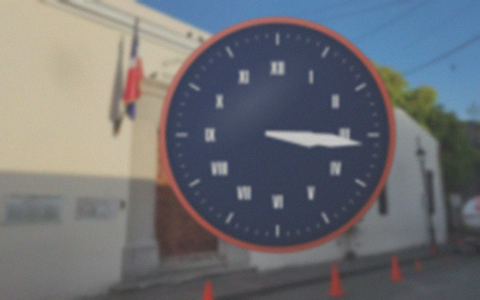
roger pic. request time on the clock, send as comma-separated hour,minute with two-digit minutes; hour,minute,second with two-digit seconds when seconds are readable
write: 3,16
